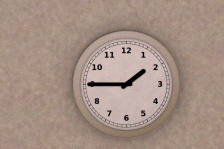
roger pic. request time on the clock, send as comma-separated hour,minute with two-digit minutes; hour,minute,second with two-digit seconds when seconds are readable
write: 1,45
